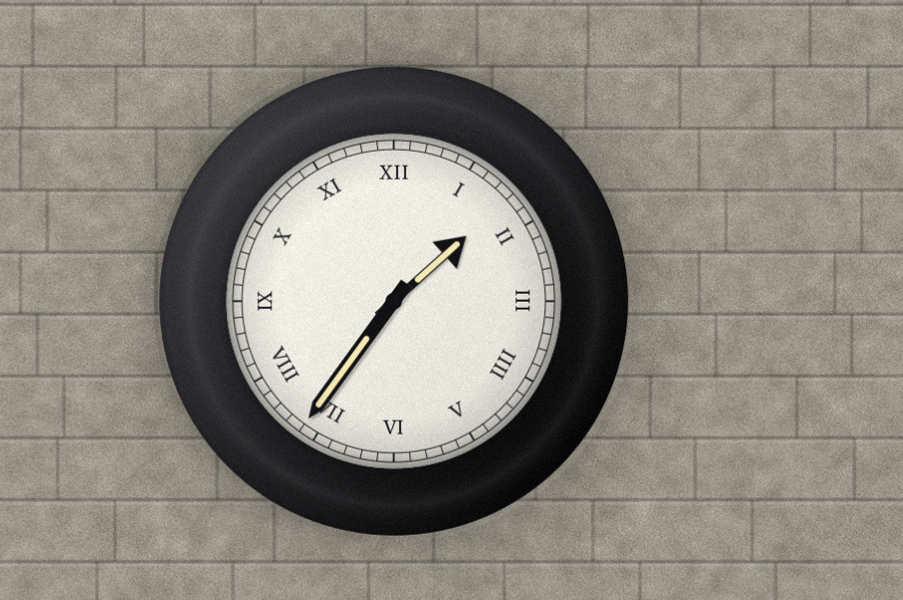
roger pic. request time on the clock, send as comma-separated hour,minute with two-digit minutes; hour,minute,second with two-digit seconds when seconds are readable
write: 1,36
